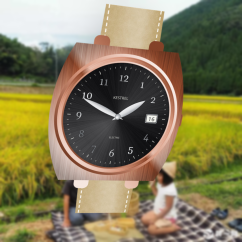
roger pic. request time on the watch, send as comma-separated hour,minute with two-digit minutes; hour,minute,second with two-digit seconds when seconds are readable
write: 1,49
